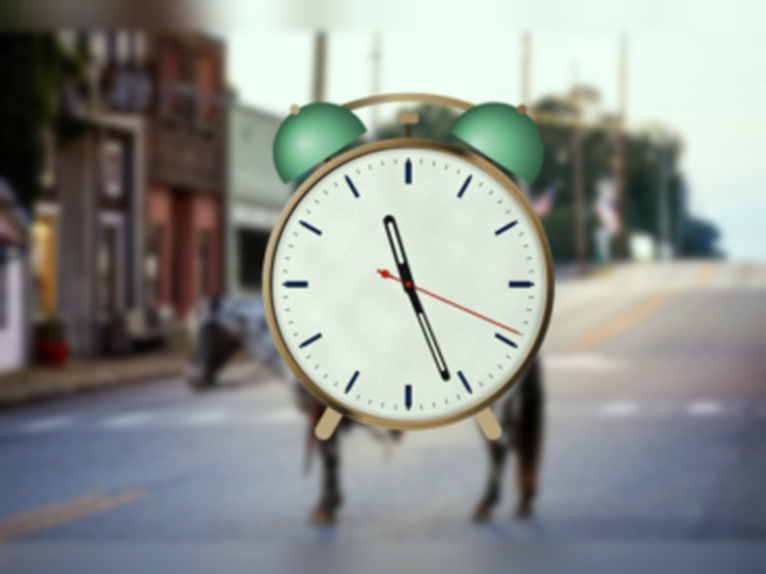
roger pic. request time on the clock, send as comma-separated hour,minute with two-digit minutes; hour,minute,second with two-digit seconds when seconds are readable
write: 11,26,19
